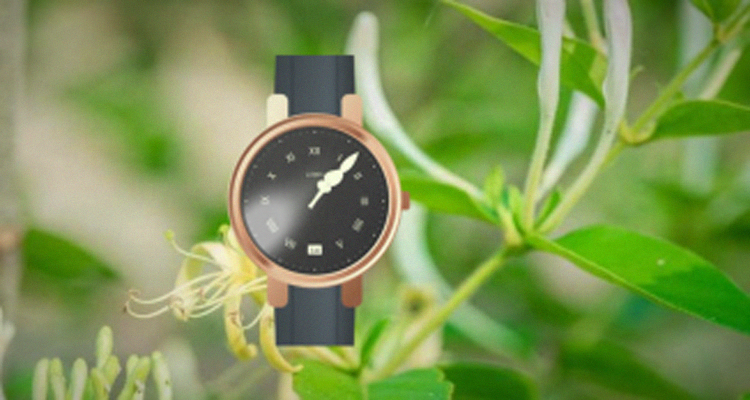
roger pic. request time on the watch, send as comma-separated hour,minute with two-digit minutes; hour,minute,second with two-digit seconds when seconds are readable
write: 1,07
